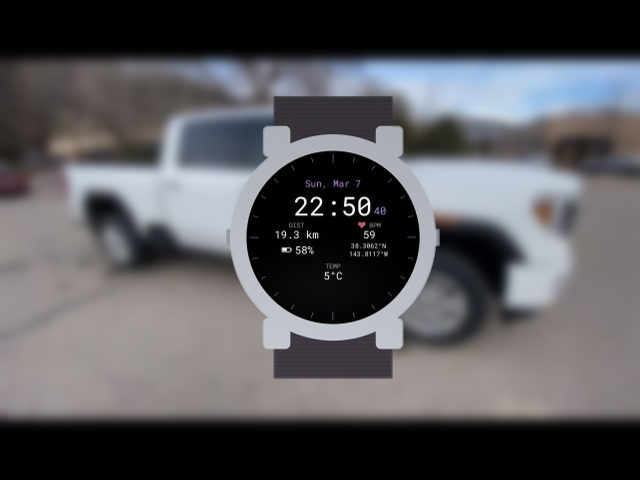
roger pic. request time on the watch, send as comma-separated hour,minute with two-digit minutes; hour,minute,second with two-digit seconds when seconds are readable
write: 22,50,40
